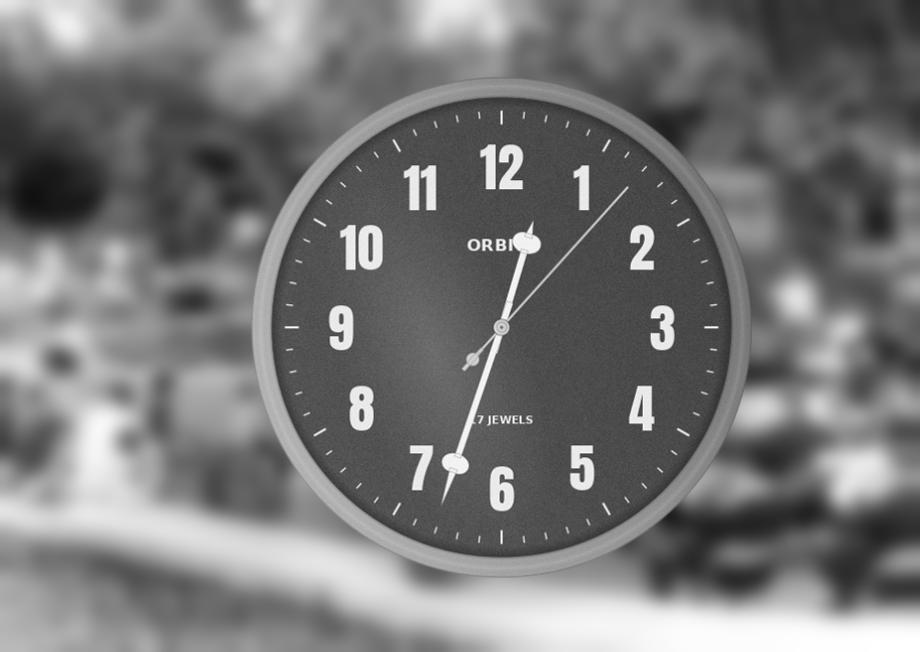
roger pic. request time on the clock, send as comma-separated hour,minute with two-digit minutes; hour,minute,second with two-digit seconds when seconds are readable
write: 12,33,07
